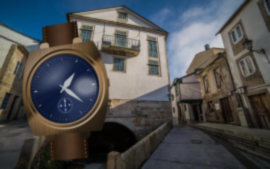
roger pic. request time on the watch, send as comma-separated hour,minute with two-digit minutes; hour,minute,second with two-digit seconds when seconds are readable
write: 1,22
